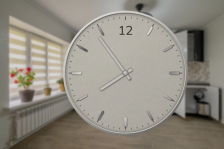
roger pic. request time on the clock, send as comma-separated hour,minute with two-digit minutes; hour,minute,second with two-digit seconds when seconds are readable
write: 7,54
